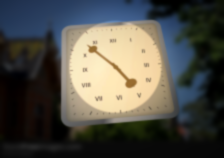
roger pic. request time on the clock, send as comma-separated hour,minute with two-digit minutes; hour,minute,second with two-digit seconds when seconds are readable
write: 4,53
